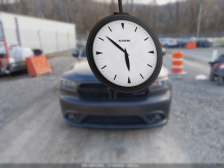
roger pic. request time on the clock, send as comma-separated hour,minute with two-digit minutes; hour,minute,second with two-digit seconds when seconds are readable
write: 5,52
